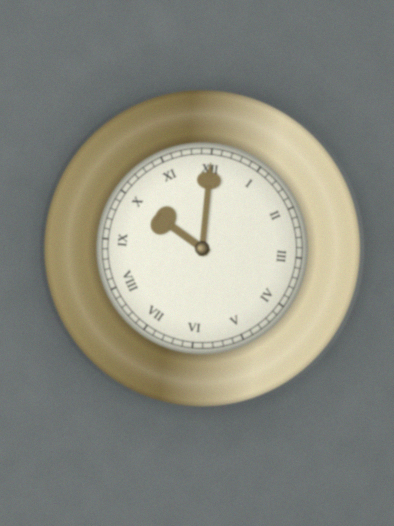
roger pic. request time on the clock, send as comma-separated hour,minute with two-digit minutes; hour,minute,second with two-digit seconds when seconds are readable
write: 10,00
